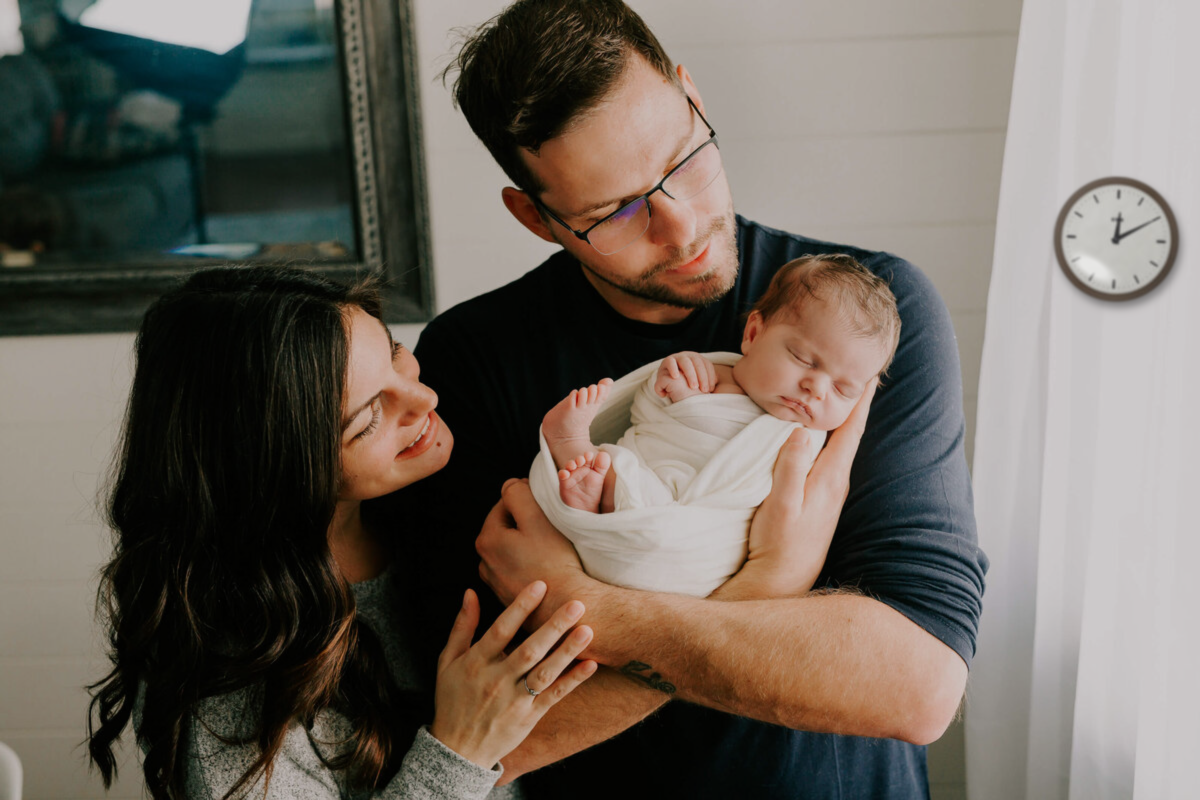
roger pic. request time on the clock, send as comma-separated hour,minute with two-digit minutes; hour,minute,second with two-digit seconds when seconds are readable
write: 12,10
